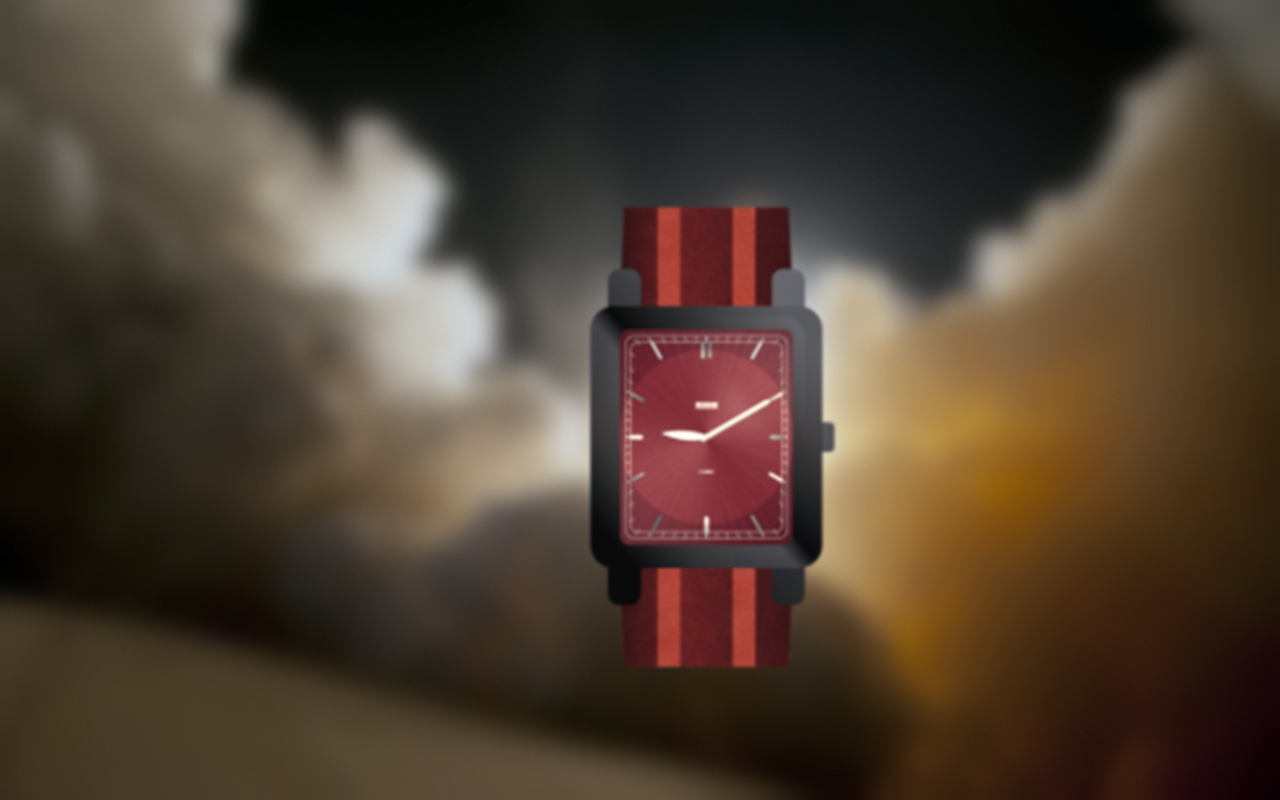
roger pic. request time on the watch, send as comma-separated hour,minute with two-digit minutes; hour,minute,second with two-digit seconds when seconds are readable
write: 9,10
